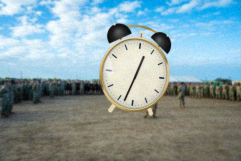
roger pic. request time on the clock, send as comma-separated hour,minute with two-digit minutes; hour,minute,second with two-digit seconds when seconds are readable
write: 12,33
